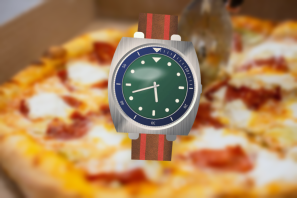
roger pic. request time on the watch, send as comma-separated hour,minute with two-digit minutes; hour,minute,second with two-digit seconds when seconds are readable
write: 5,42
